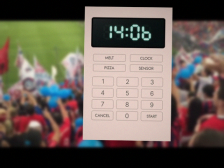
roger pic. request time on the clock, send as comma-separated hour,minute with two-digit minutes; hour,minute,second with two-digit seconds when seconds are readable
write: 14,06
